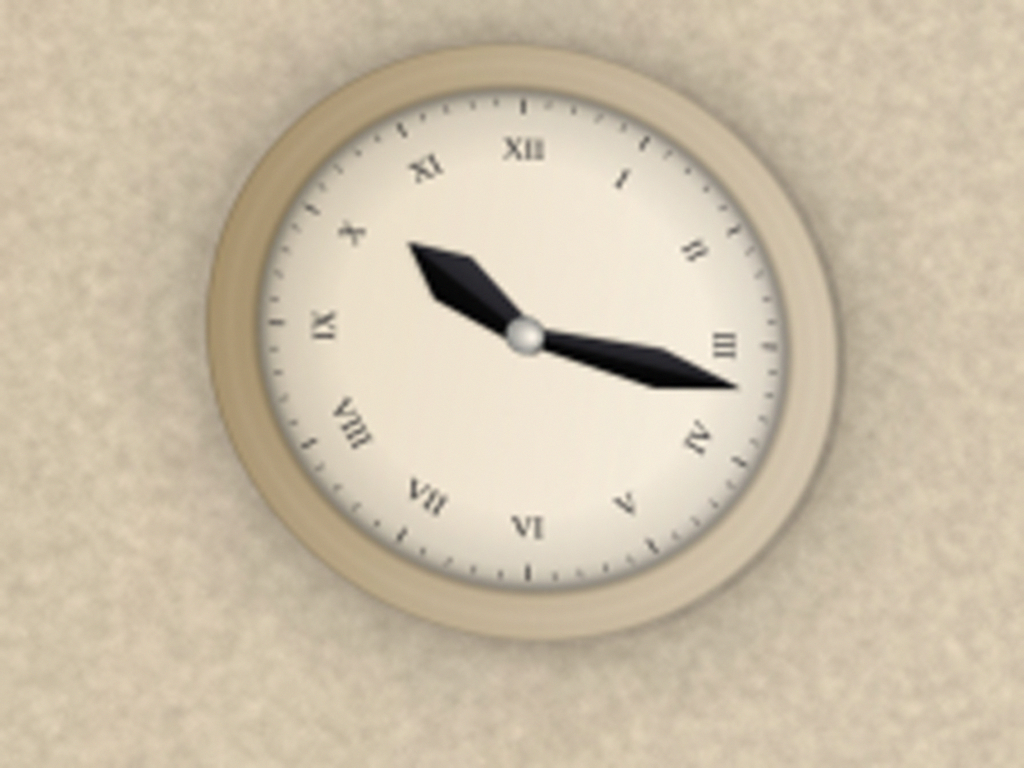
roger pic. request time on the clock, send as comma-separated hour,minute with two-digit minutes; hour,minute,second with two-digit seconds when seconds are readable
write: 10,17
